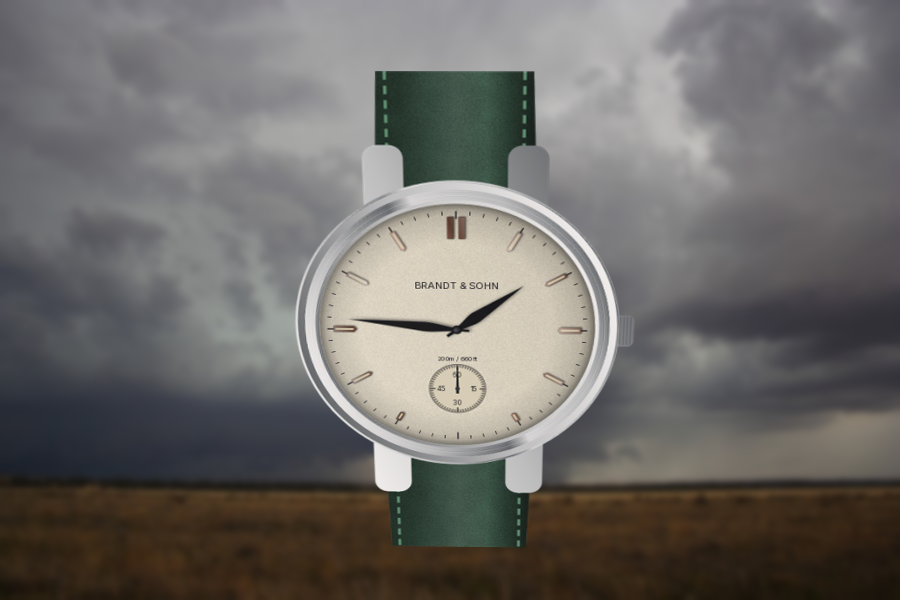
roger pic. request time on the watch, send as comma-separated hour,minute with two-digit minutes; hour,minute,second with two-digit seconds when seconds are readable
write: 1,46
